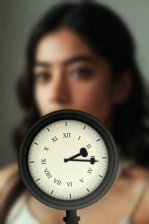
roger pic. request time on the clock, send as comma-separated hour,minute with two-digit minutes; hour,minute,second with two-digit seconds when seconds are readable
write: 2,16
